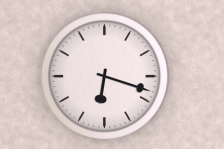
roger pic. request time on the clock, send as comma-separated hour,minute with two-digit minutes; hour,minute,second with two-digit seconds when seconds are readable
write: 6,18
